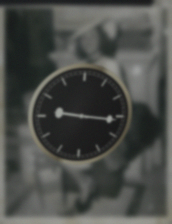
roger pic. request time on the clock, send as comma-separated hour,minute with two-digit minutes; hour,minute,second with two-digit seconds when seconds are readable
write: 9,16
